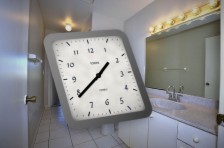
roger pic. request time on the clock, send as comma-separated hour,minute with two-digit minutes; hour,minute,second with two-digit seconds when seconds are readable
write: 1,39
